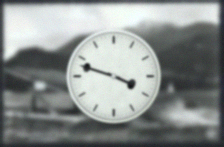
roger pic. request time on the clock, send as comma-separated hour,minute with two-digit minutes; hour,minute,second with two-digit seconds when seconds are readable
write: 3,48
